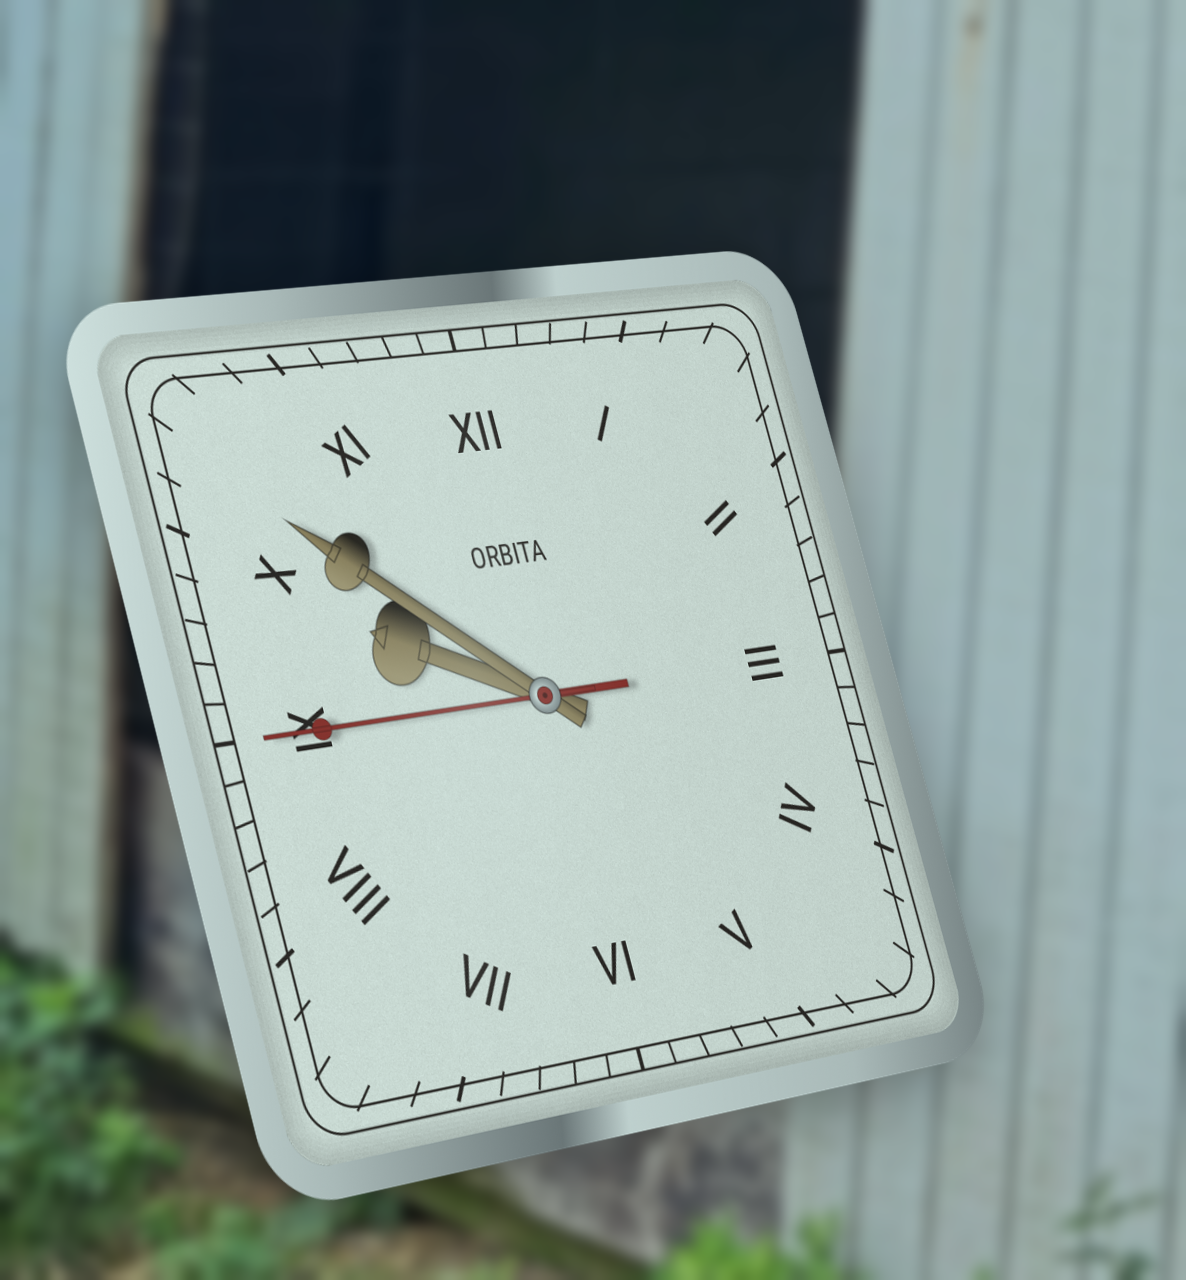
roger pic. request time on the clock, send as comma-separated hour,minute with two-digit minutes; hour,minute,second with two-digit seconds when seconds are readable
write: 9,51,45
